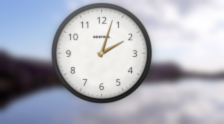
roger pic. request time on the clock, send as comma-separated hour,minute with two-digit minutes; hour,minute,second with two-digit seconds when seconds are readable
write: 2,03
